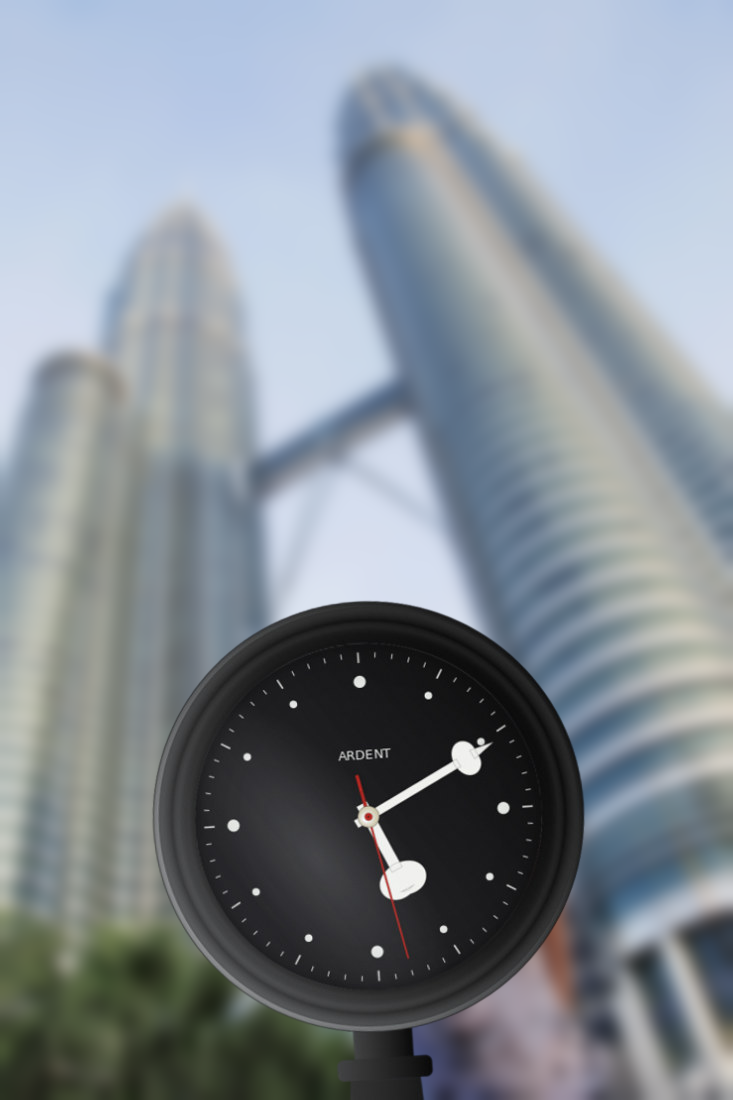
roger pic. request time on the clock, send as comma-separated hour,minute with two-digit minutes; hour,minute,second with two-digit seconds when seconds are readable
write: 5,10,28
